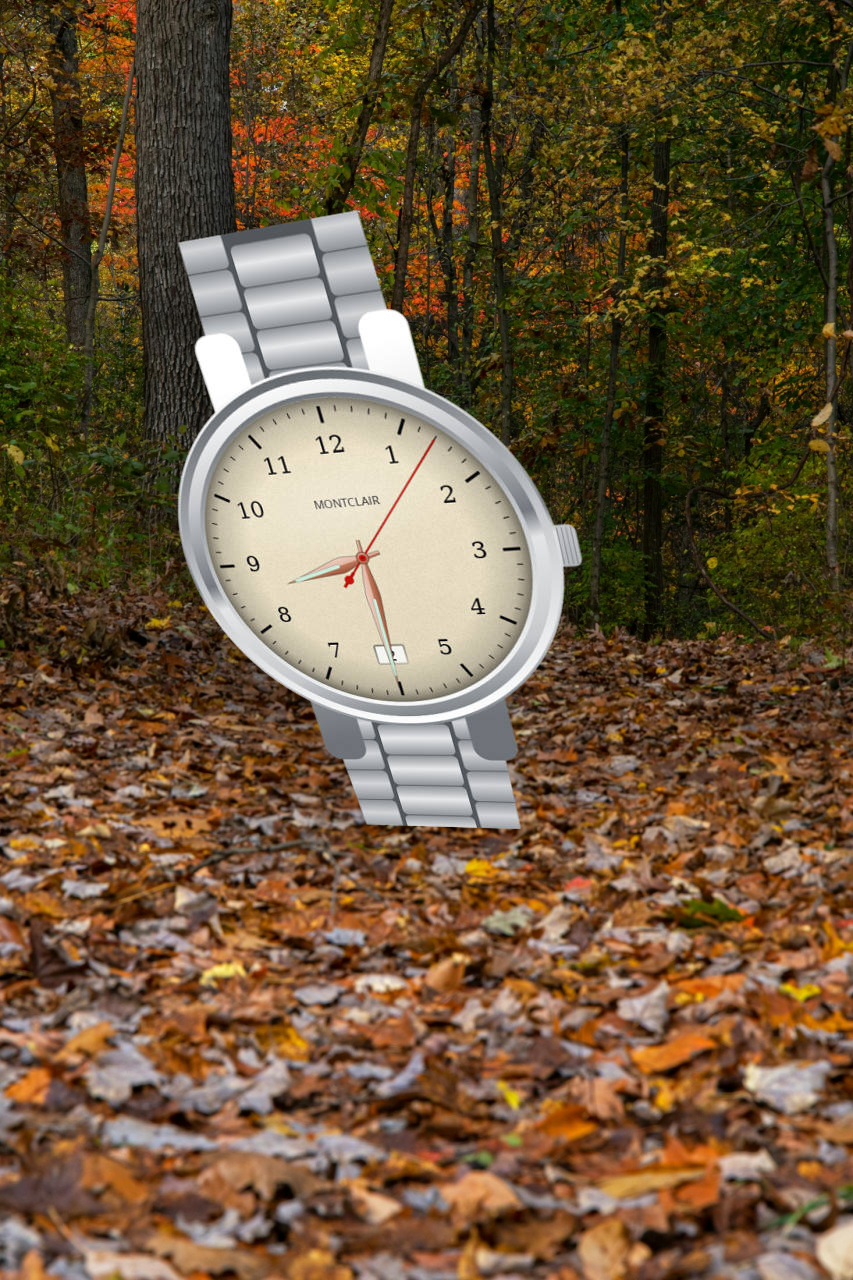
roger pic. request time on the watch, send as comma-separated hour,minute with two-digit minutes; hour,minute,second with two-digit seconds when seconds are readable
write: 8,30,07
